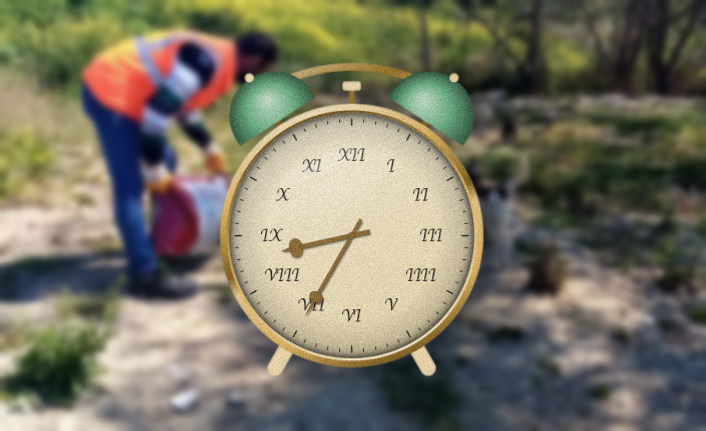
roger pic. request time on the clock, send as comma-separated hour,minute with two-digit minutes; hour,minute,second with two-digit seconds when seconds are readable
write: 8,35
